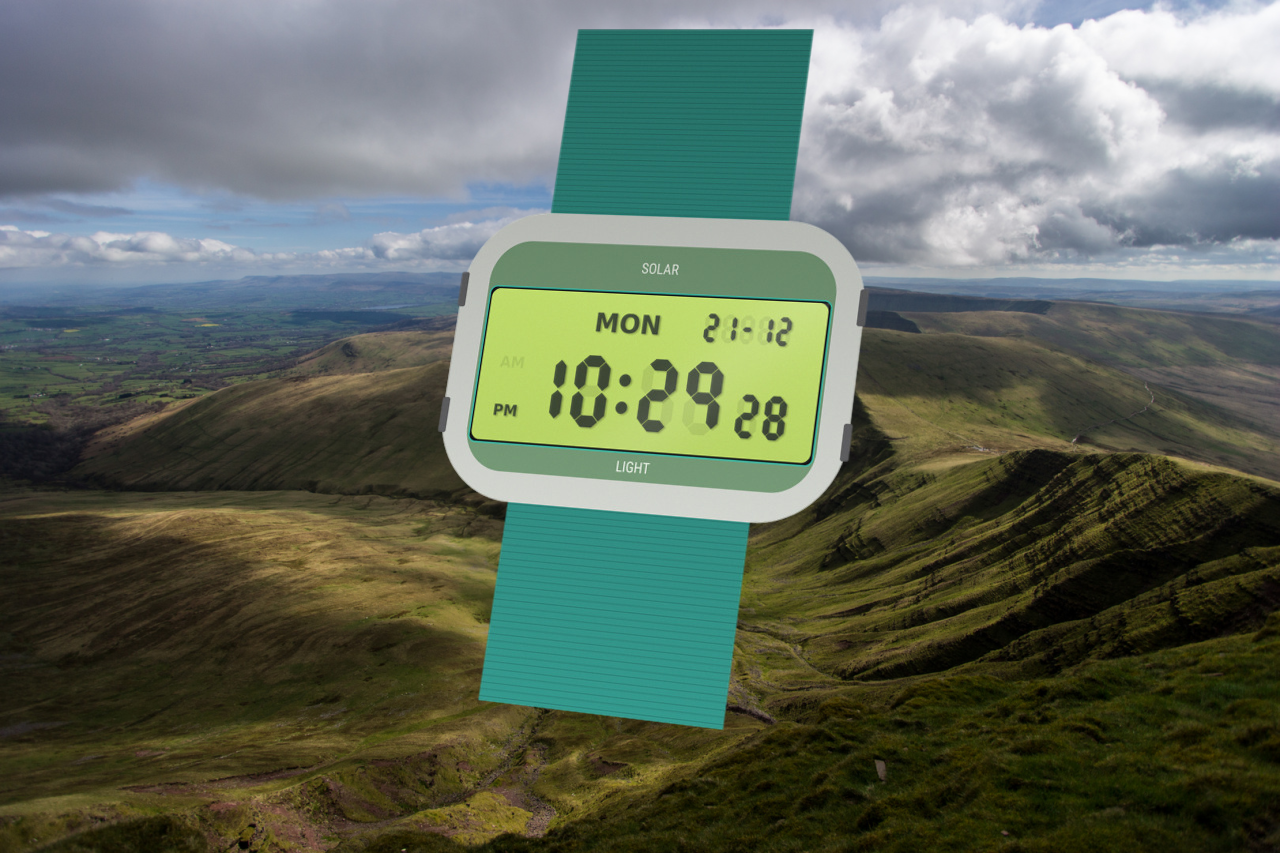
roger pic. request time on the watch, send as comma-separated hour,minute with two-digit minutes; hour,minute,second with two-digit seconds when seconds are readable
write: 10,29,28
